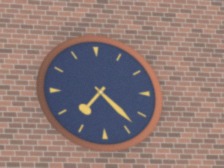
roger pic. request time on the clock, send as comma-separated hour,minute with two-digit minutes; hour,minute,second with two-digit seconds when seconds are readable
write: 7,23
